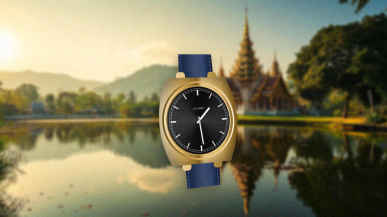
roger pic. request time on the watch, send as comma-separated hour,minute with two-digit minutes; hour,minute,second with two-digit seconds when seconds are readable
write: 1,29
